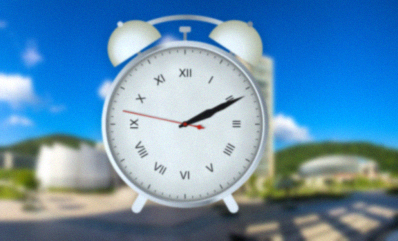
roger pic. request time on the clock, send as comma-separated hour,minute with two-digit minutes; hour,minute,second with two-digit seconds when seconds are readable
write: 2,10,47
